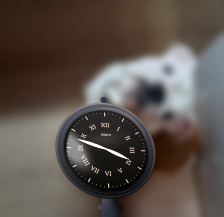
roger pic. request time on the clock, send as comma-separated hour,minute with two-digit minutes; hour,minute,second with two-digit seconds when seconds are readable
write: 3,48
